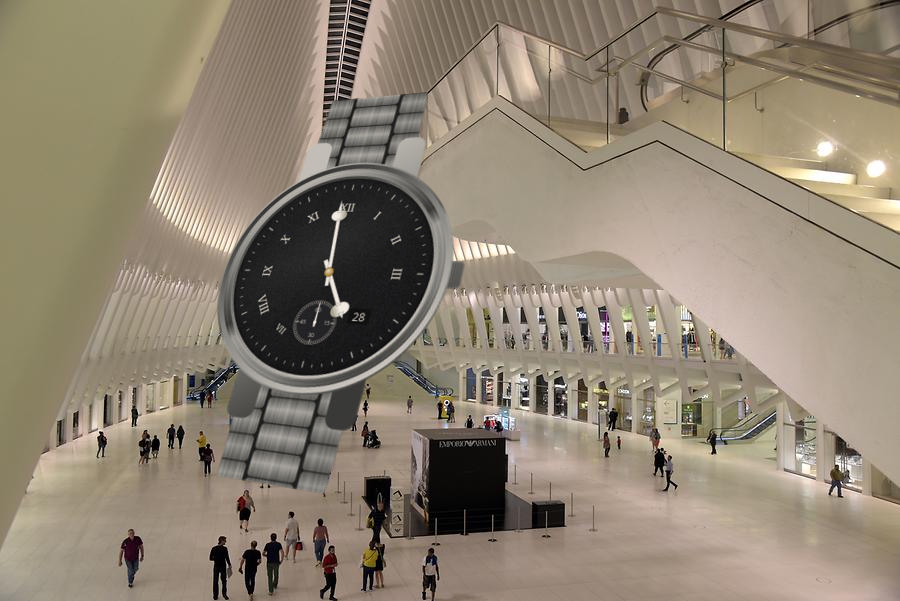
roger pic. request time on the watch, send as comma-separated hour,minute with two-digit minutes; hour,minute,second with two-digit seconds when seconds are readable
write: 4,59
